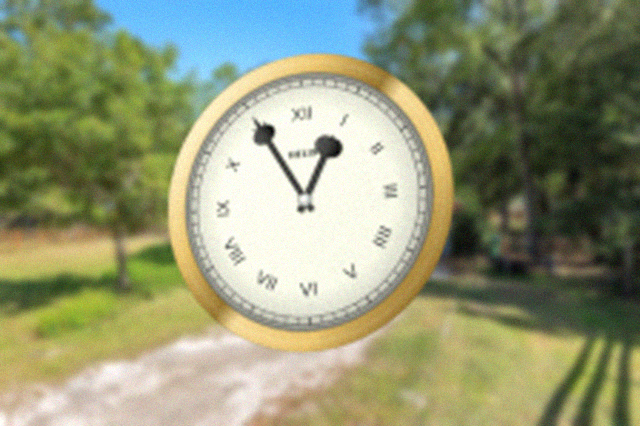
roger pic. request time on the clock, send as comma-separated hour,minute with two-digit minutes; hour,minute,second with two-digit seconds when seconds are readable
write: 12,55
